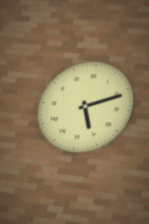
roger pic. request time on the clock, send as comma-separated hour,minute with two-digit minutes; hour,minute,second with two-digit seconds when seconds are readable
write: 5,11
